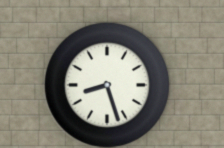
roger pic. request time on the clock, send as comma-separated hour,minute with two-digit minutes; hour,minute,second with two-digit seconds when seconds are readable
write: 8,27
